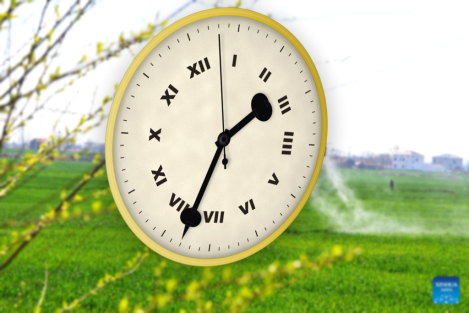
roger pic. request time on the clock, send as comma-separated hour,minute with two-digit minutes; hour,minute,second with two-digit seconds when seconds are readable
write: 2,38,03
